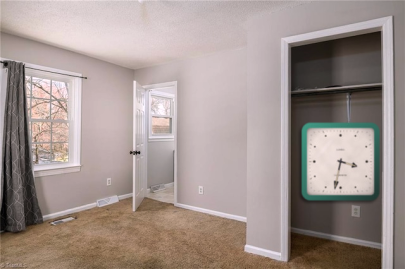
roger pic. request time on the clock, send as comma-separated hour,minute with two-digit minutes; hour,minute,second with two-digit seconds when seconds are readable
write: 3,32
